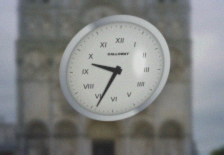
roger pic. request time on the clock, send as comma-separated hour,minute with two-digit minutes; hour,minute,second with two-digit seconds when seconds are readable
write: 9,34
